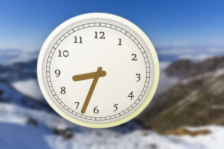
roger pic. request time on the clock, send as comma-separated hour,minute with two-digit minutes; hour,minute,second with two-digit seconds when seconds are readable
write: 8,33
